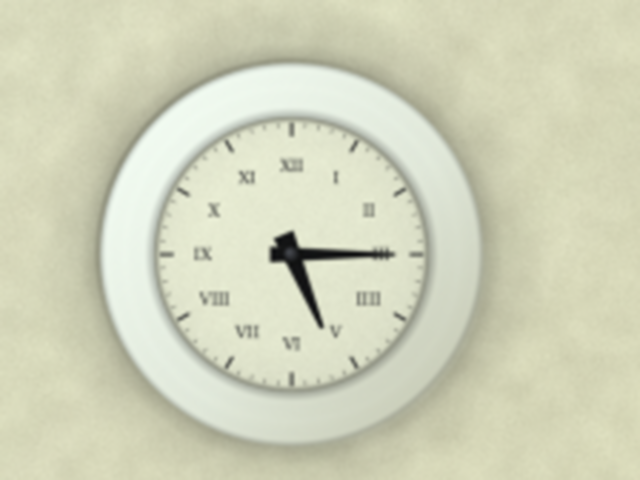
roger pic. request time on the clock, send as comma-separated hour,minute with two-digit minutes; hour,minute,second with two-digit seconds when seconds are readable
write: 5,15
